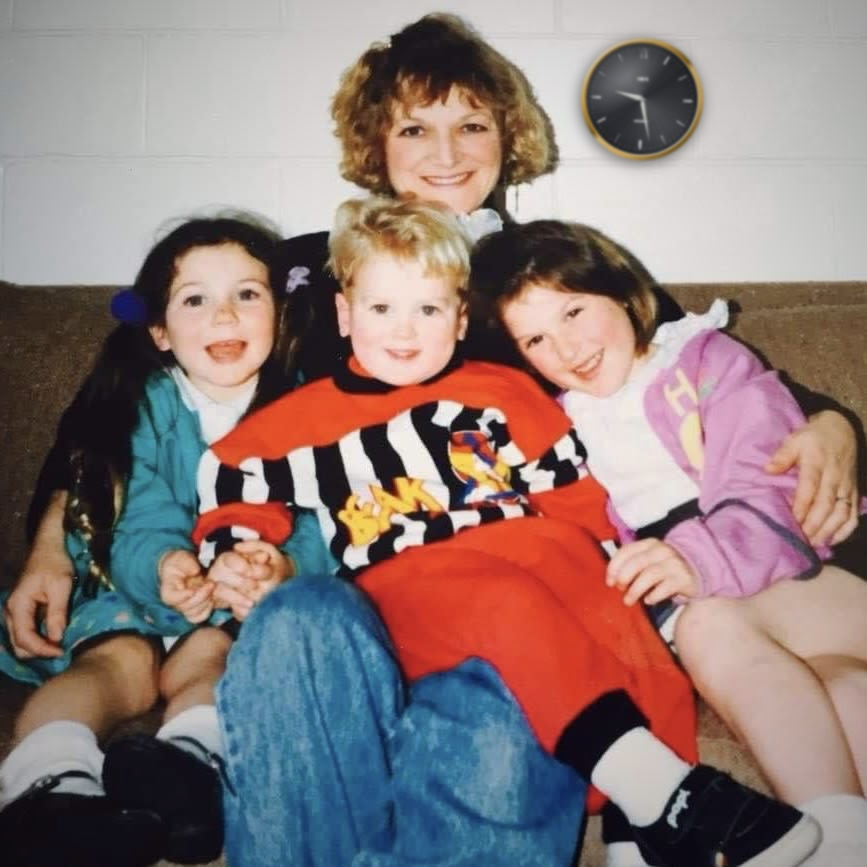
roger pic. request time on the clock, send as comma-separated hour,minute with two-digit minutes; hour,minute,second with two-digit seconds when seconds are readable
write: 9,28
